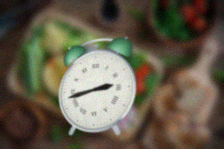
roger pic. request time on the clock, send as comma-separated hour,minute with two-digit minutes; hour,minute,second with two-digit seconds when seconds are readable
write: 2,43
